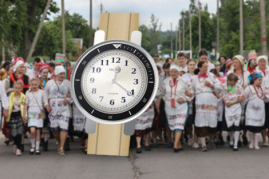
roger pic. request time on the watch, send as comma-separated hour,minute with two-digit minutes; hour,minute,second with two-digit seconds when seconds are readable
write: 12,21
